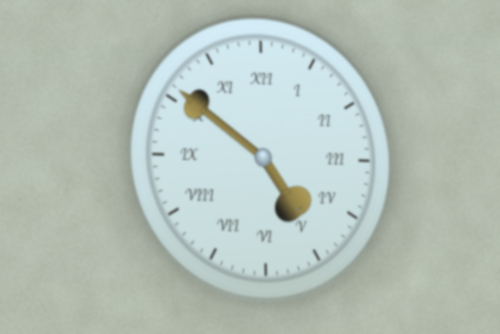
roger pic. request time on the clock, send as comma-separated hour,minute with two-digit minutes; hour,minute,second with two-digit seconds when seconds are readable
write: 4,51
